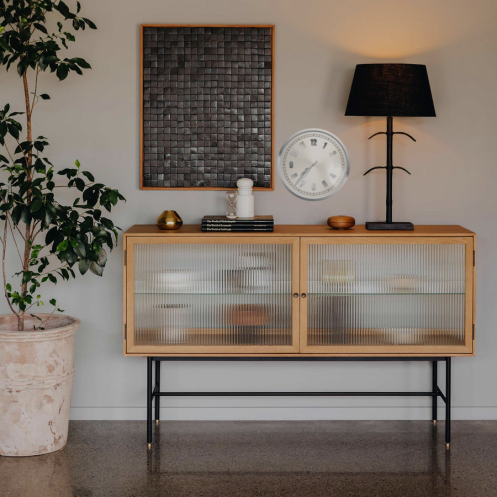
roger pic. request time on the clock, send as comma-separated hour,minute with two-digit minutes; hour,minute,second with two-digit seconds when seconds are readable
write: 7,37
